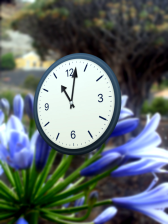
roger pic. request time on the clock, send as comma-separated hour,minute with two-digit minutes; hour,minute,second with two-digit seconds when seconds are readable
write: 11,02
